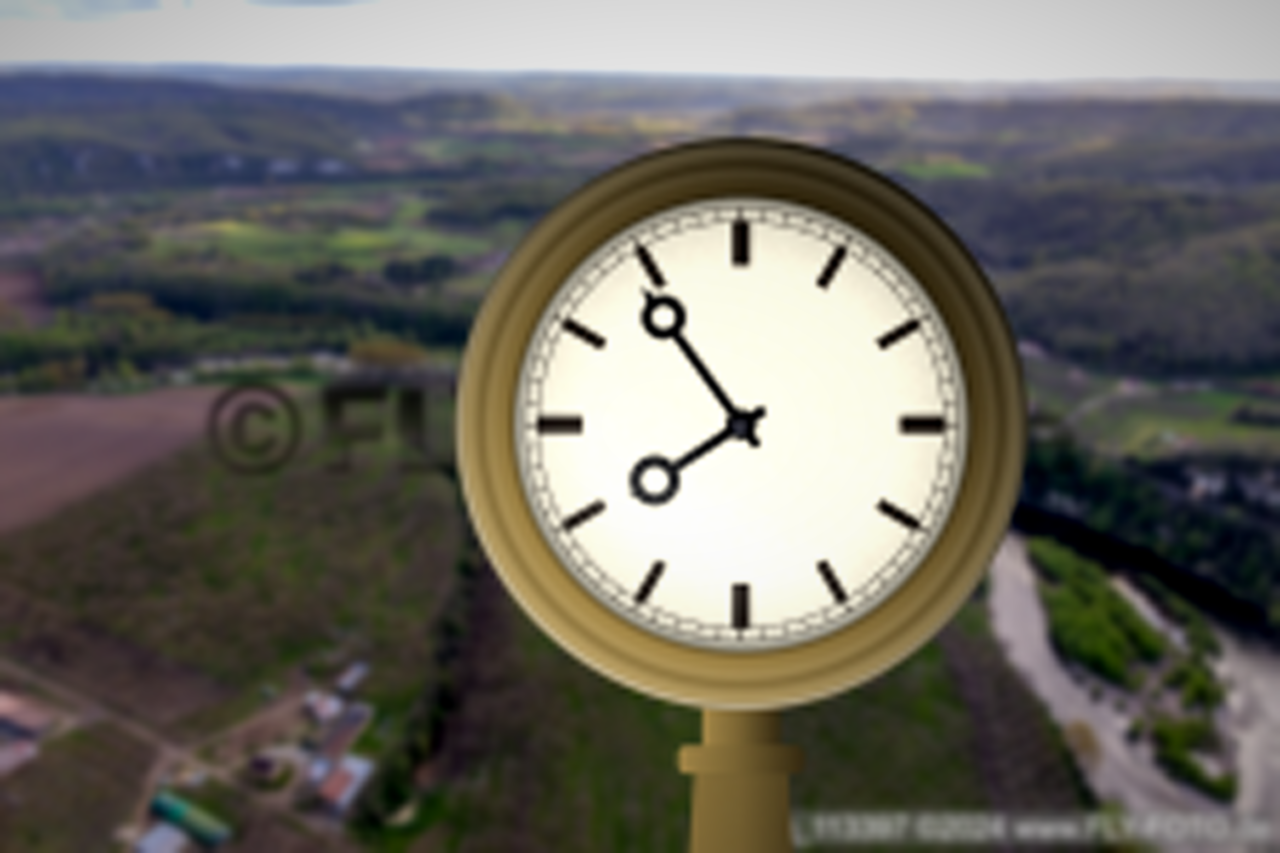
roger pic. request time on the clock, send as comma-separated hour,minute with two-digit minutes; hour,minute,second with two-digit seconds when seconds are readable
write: 7,54
